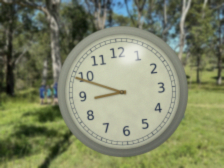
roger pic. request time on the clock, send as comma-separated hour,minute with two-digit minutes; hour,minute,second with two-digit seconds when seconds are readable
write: 8,49
